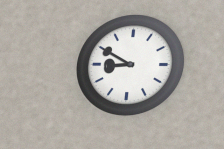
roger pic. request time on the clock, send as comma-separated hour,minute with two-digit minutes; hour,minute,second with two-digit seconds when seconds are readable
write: 8,50
